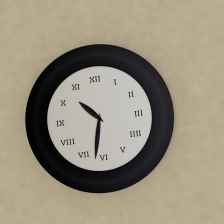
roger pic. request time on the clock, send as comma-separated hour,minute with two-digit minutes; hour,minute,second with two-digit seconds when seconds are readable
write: 10,32
